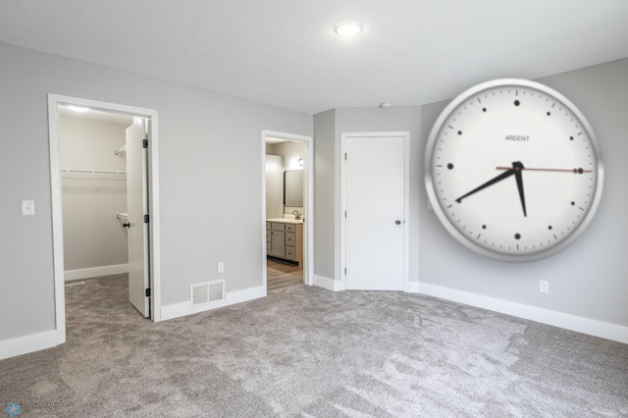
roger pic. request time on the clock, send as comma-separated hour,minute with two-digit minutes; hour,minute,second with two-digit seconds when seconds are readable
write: 5,40,15
